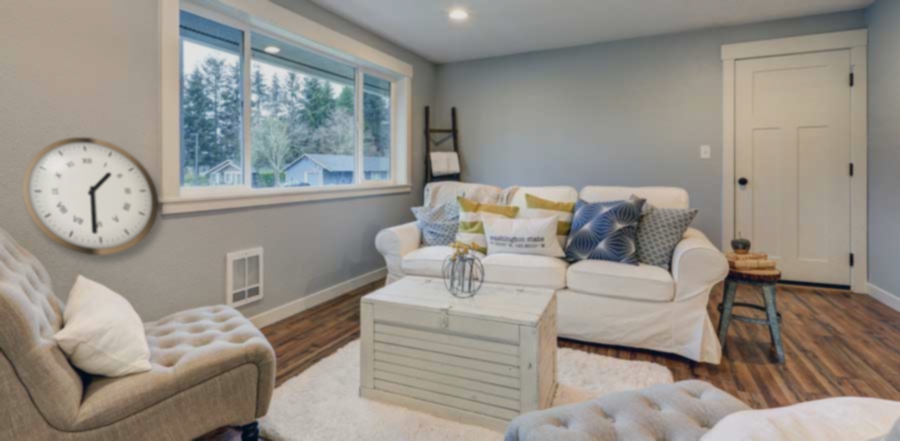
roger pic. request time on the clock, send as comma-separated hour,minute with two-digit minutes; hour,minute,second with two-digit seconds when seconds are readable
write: 1,31
